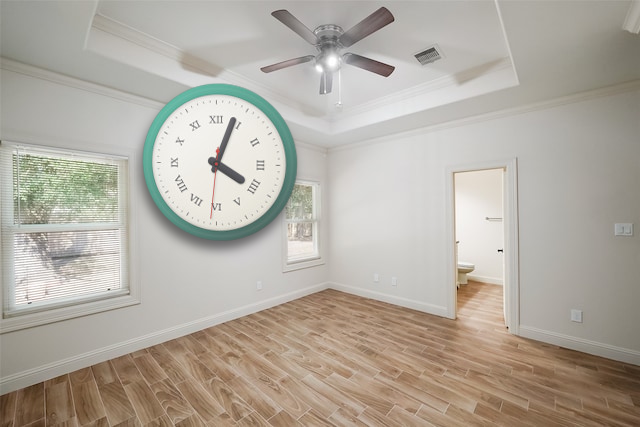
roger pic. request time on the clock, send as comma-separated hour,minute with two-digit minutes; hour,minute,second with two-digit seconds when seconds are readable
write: 4,03,31
